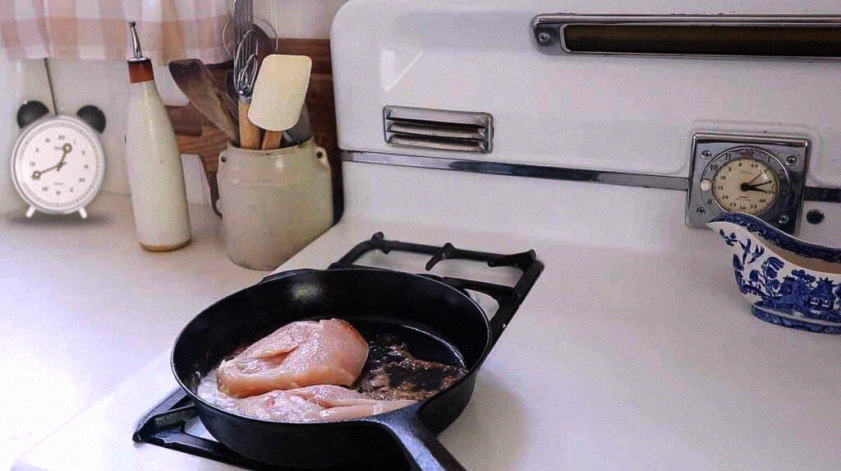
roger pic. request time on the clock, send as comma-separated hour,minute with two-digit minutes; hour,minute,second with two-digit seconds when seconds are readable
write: 12,41
